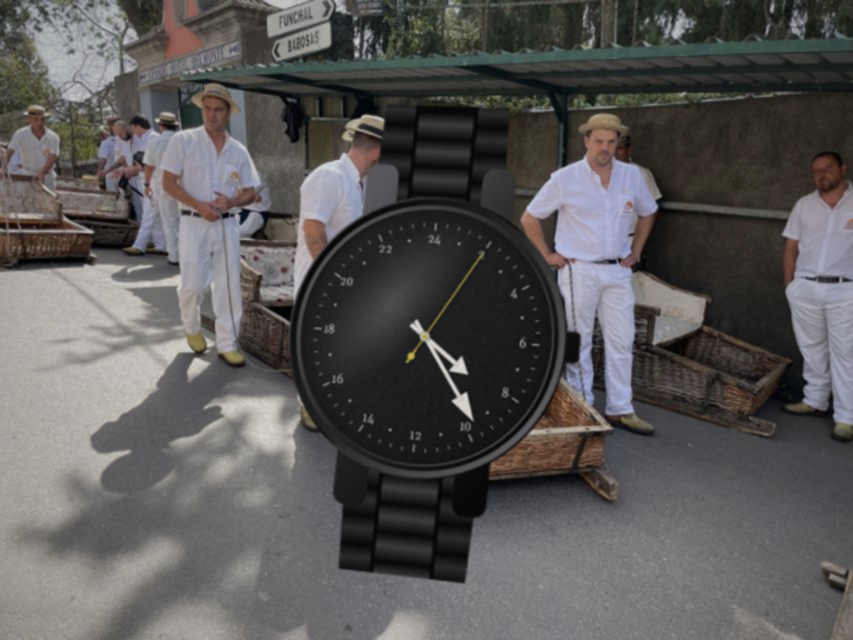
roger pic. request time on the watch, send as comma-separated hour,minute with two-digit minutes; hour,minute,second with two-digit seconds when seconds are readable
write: 8,24,05
